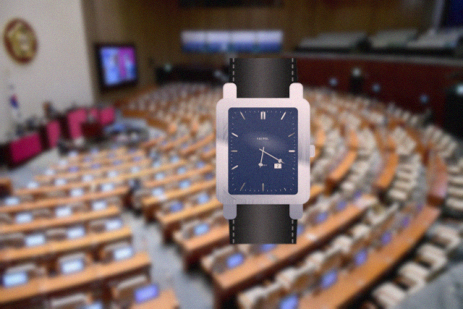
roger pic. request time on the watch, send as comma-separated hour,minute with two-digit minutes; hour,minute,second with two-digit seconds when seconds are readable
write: 6,20
